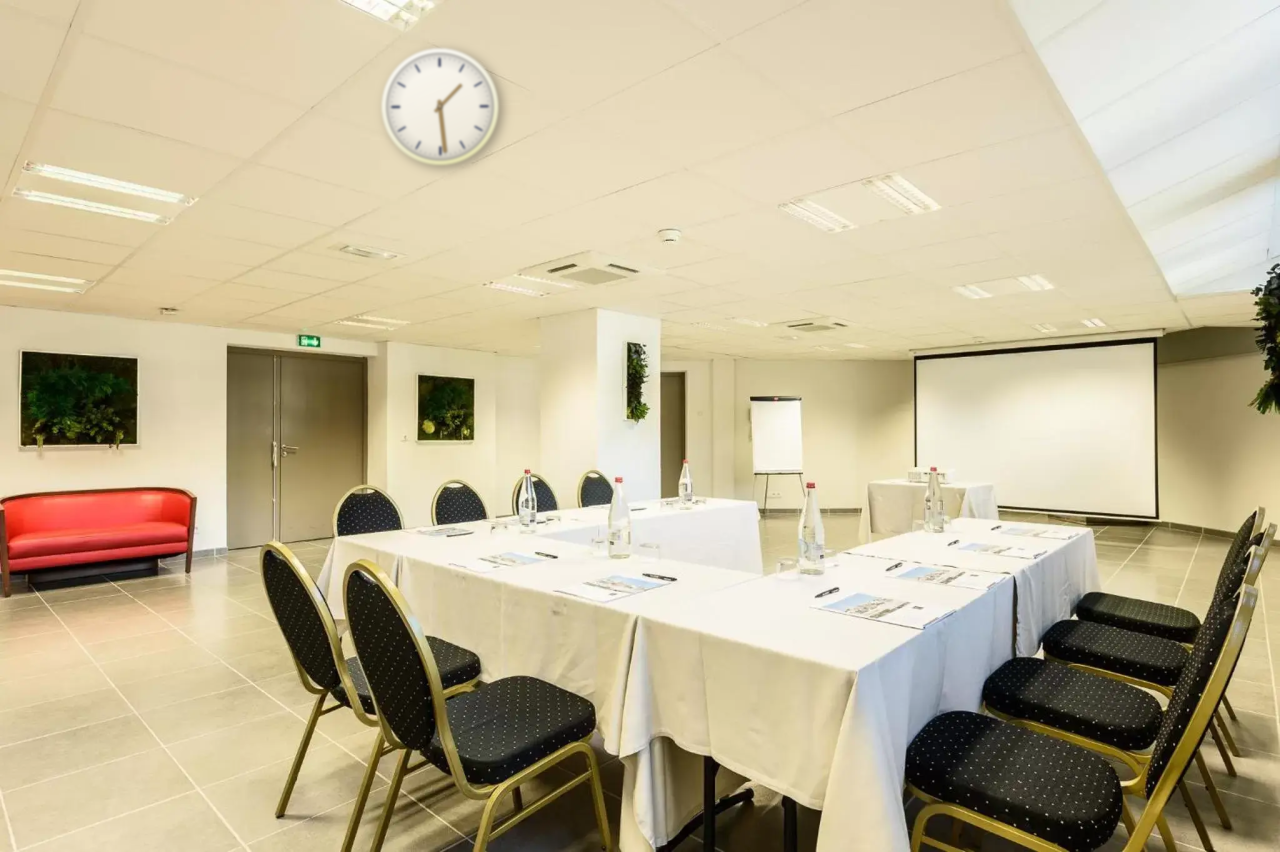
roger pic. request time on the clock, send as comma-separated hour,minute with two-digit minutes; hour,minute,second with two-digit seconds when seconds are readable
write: 1,29
